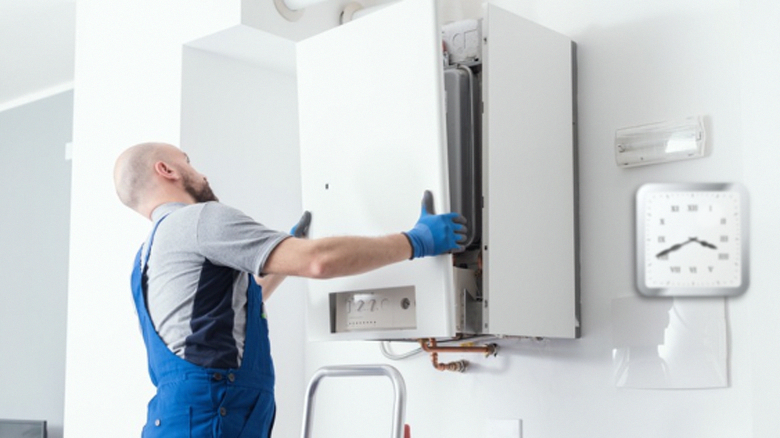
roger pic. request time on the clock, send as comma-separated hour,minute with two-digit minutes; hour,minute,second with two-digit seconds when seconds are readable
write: 3,41
